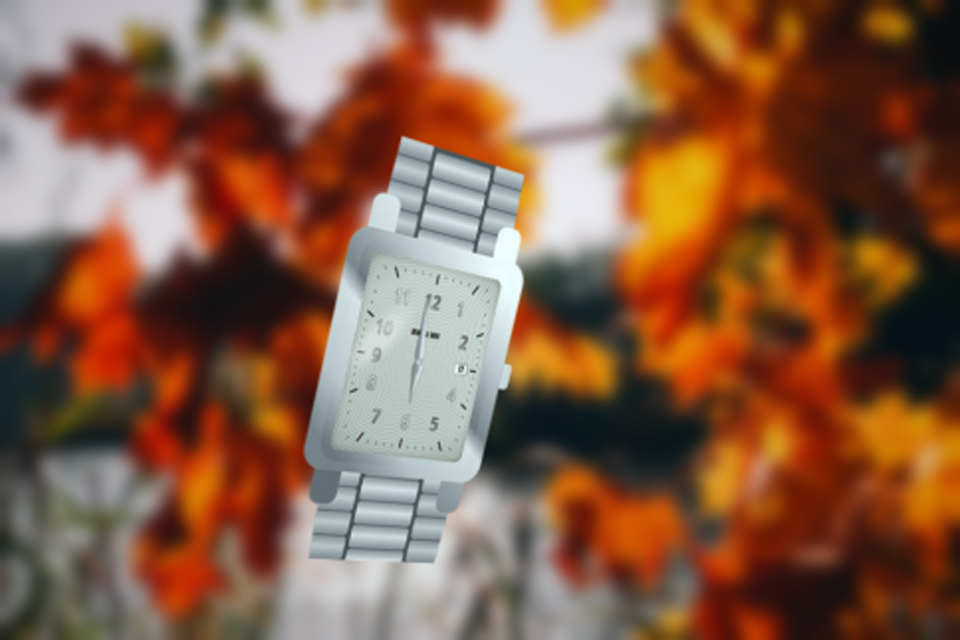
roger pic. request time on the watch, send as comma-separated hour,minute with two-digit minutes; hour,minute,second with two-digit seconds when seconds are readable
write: 5,59
